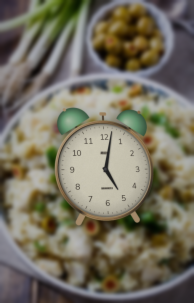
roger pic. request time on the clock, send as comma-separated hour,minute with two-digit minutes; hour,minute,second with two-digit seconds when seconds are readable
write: 5,02
